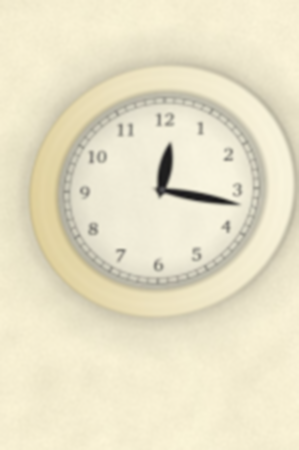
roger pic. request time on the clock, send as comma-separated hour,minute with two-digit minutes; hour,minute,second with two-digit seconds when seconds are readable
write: 12,17
